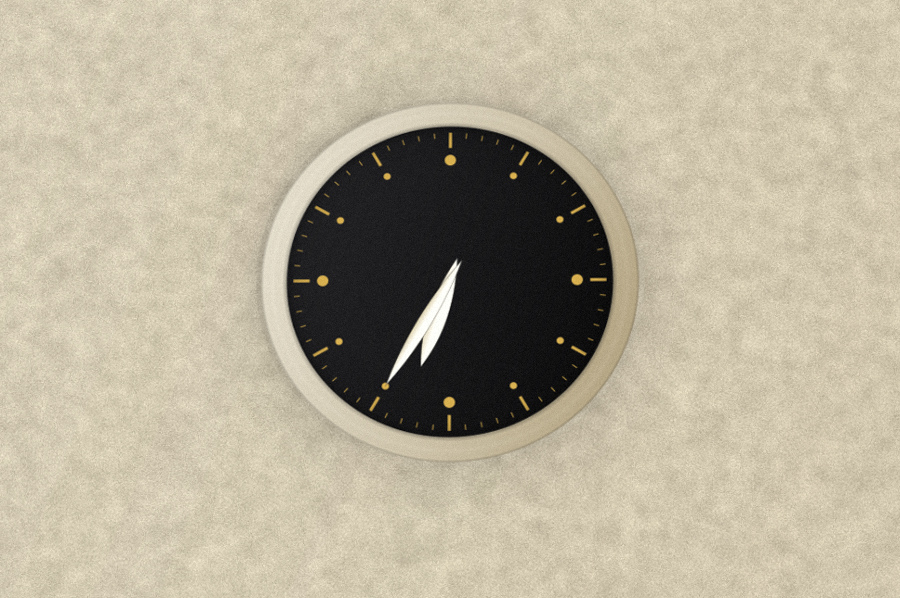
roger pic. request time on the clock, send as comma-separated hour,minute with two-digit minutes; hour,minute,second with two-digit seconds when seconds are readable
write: 6,35
